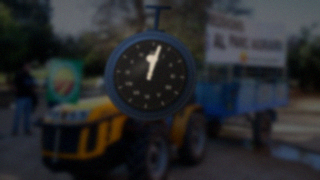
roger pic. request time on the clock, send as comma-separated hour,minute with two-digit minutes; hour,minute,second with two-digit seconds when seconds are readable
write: 12,02
